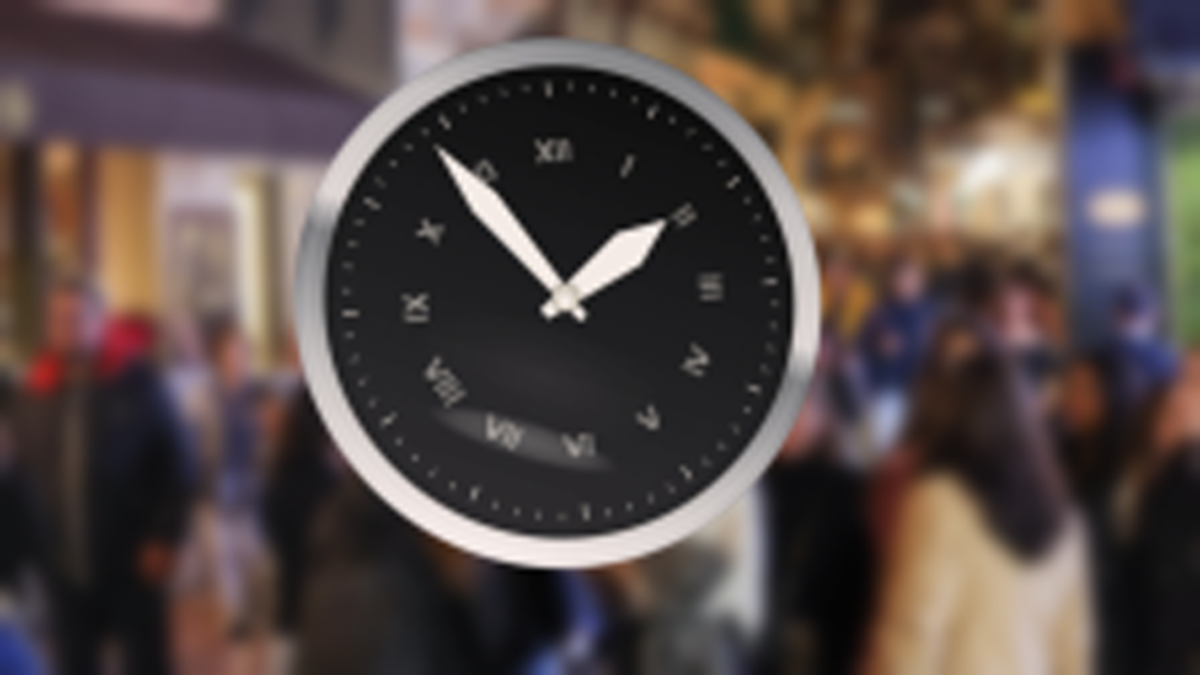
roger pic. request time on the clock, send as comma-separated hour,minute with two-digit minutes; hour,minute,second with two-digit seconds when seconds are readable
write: 1,54
